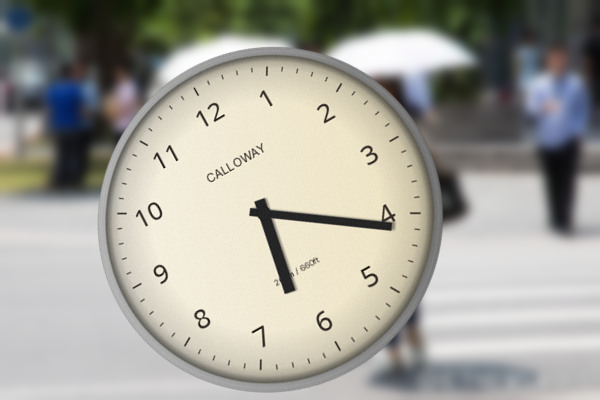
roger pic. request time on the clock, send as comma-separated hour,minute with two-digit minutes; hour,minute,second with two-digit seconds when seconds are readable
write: 6,21
